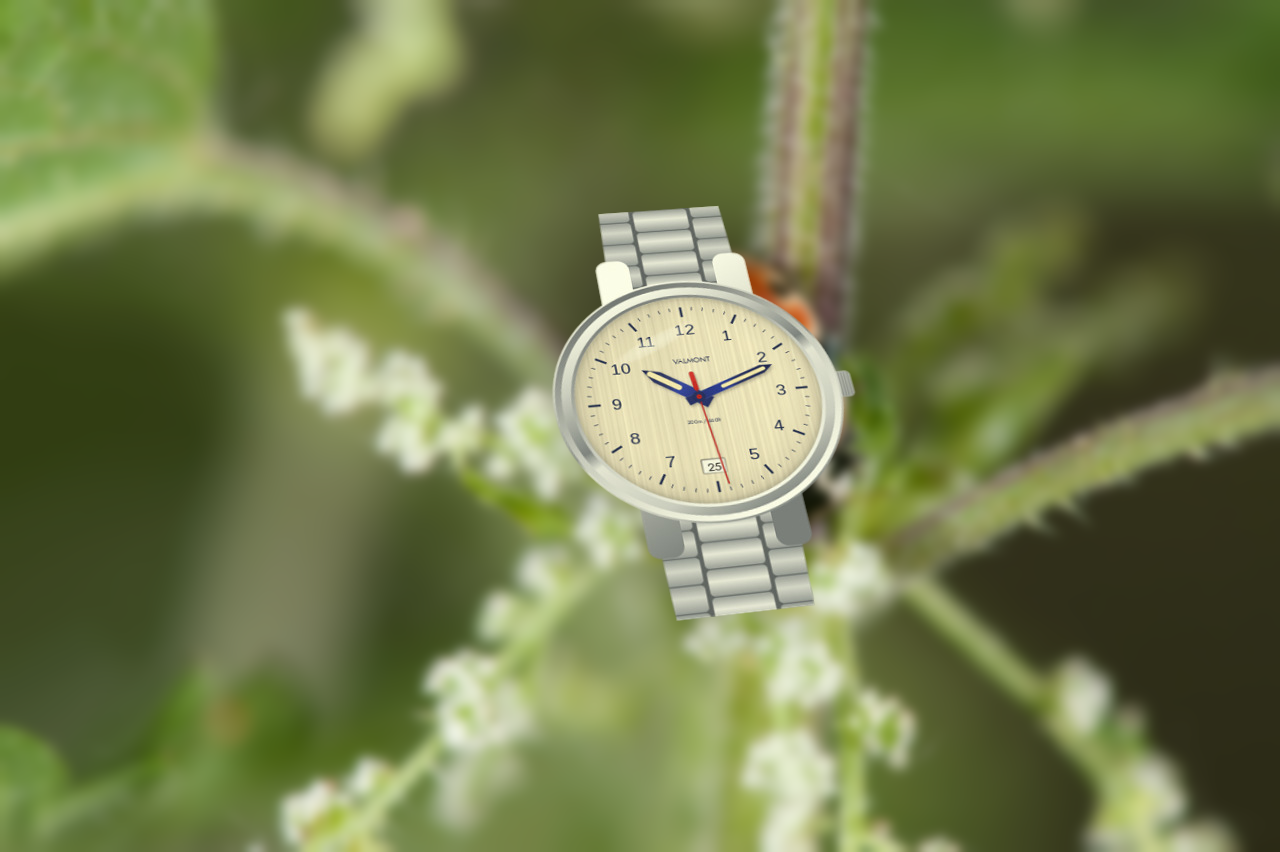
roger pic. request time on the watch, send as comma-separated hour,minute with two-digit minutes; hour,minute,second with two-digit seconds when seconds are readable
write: 10,11,29
